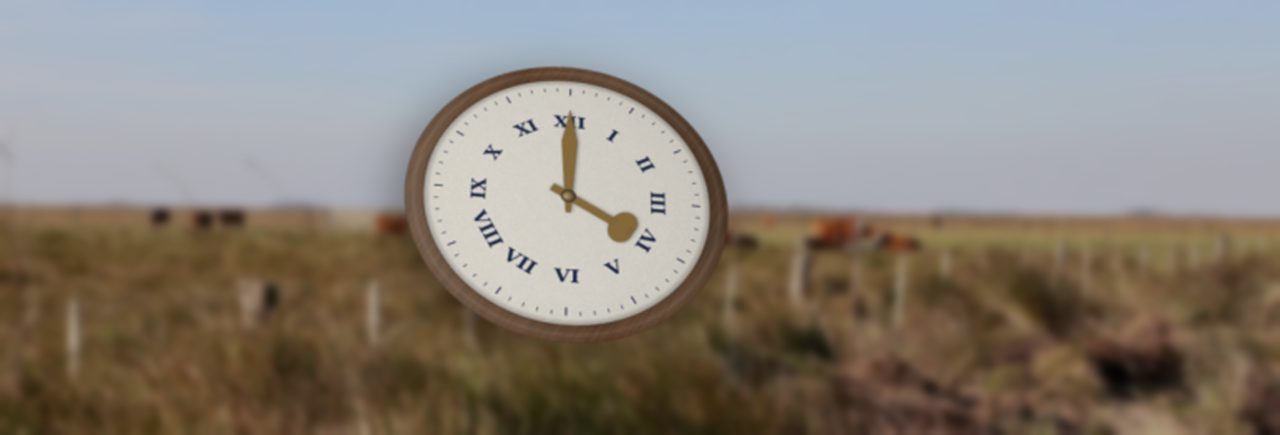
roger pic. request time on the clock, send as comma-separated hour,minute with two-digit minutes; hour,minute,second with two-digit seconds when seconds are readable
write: 4,00
